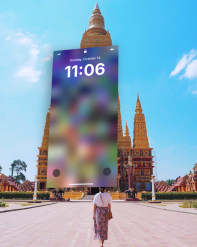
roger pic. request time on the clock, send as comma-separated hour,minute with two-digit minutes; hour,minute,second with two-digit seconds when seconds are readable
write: 11,06
